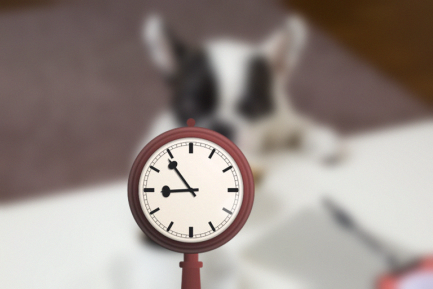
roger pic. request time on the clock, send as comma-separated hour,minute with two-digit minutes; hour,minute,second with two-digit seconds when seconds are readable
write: 8,54
